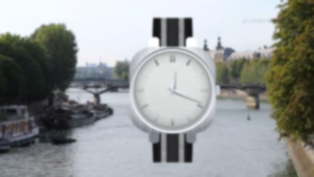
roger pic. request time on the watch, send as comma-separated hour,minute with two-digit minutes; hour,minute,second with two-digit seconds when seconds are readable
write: 12,19
